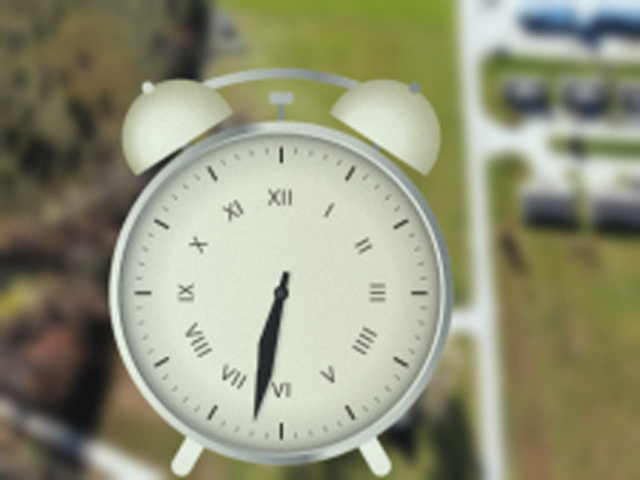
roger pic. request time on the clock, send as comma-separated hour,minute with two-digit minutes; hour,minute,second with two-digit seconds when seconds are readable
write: 6,32
